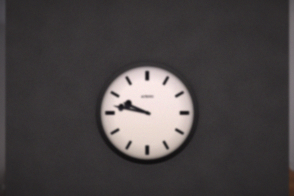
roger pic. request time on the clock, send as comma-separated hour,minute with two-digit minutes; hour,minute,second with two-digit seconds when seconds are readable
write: 9,47
